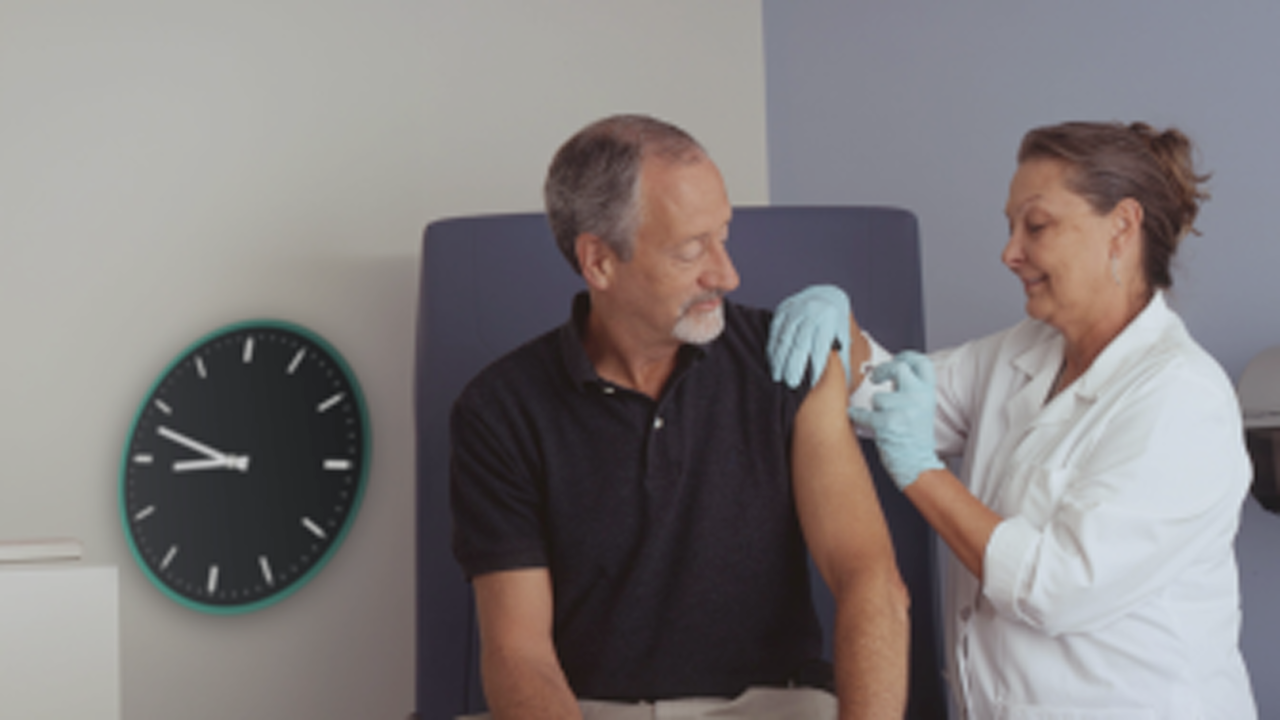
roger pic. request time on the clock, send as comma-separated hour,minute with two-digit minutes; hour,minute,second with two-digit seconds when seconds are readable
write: 8,48
